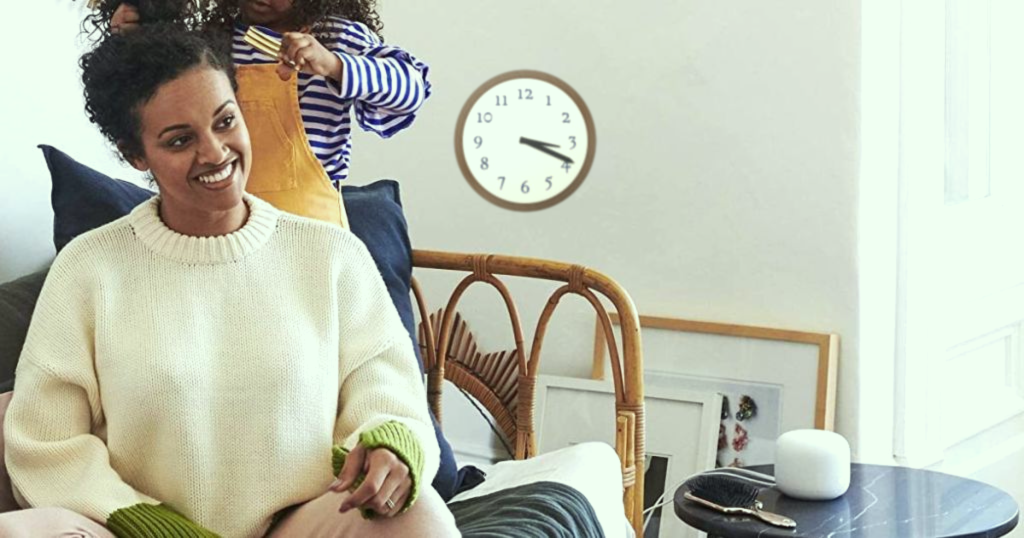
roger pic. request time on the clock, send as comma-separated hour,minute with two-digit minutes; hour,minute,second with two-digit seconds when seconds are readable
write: 3,19
